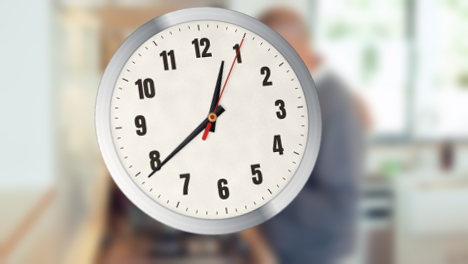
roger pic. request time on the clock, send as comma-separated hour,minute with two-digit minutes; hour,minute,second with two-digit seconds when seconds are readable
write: 12,39,05
